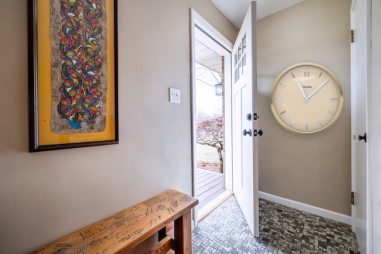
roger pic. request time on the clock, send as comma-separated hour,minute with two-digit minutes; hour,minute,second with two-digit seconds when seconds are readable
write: 11,08
